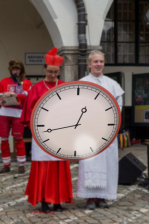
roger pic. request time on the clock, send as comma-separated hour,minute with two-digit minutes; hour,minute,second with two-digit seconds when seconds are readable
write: 12,43
